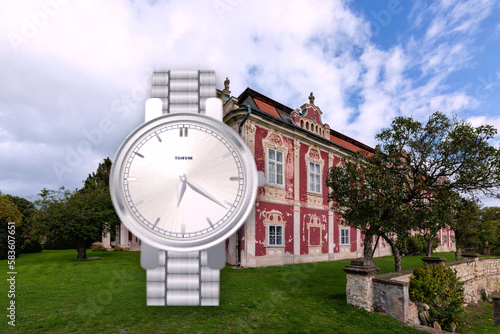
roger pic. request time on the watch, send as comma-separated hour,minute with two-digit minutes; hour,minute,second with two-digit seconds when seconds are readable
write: 6,21
